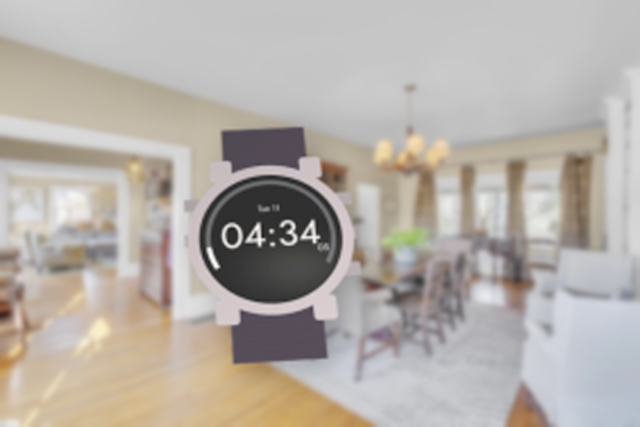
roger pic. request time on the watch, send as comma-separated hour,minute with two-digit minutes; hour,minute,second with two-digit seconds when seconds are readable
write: 4,34
